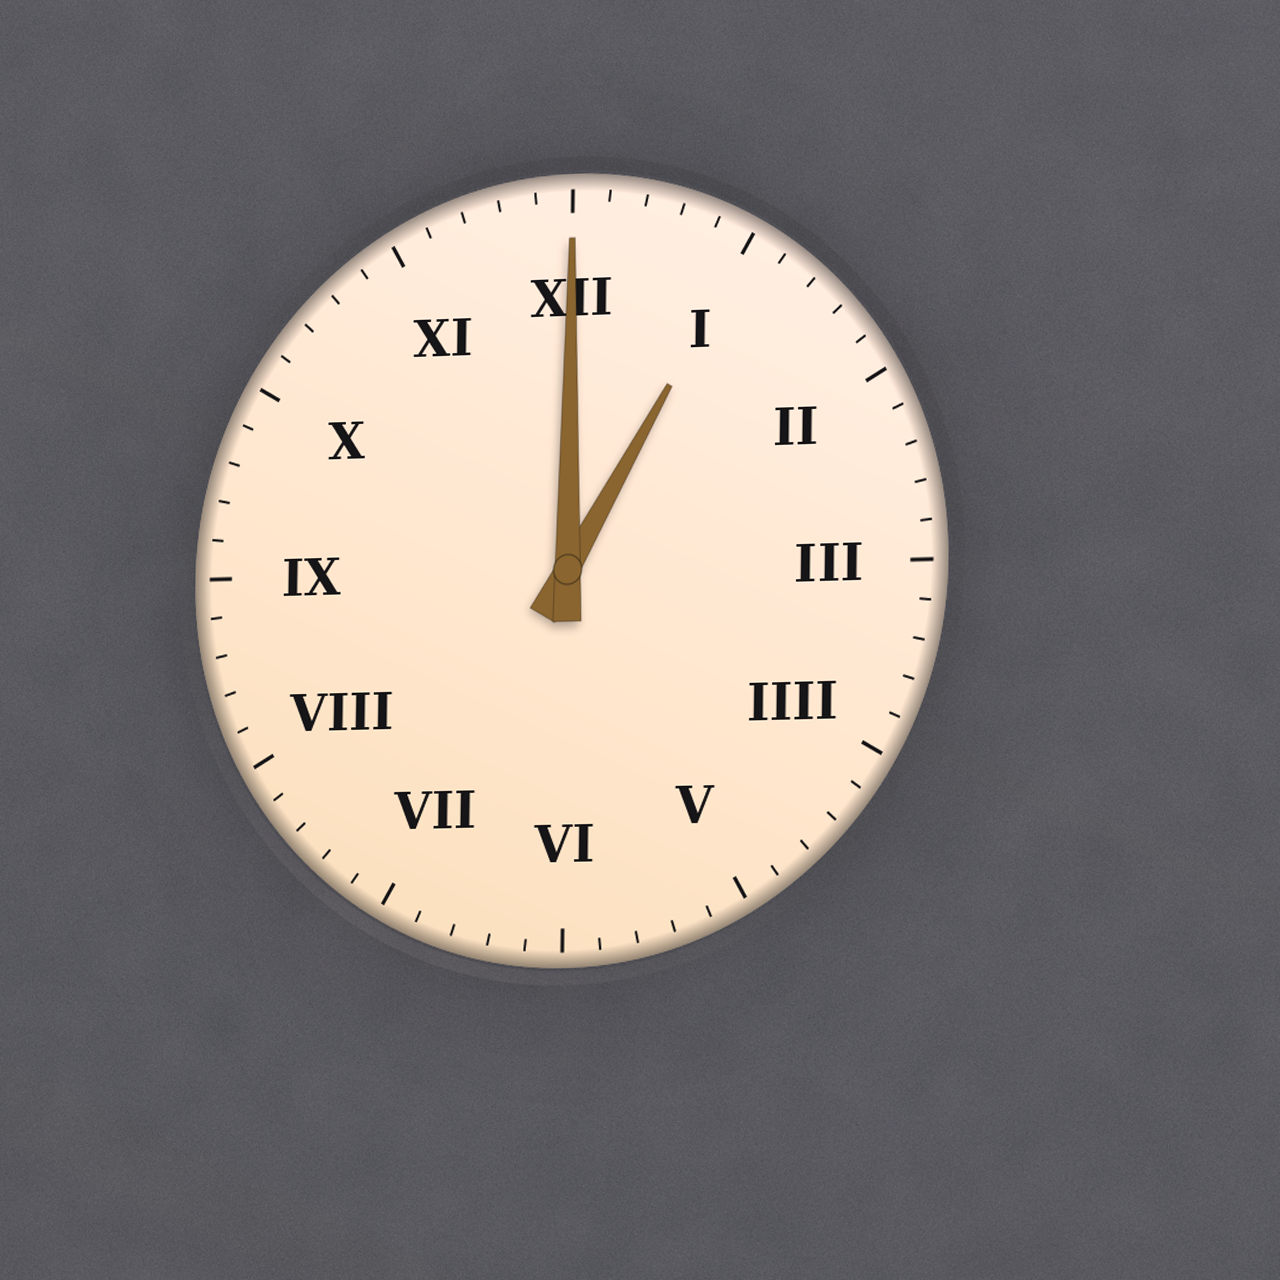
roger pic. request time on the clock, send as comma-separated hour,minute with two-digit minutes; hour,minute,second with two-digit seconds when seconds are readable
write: 1,00
